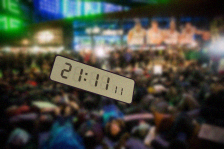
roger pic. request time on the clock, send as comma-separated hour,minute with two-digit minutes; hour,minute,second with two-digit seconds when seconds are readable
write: 21,11,11
